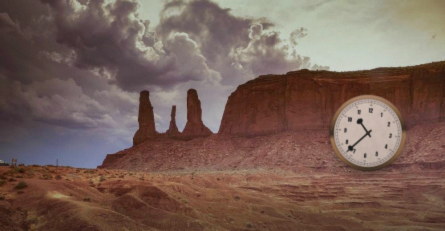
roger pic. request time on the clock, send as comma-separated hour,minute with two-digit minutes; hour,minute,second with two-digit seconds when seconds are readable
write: 10,37
